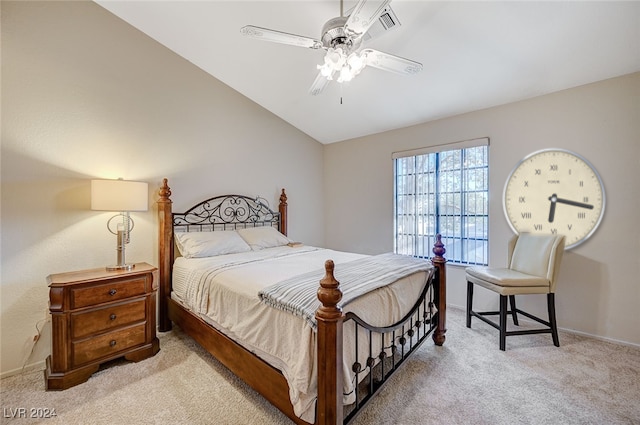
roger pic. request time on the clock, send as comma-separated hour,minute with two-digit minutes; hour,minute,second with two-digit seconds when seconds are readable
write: 6,17
